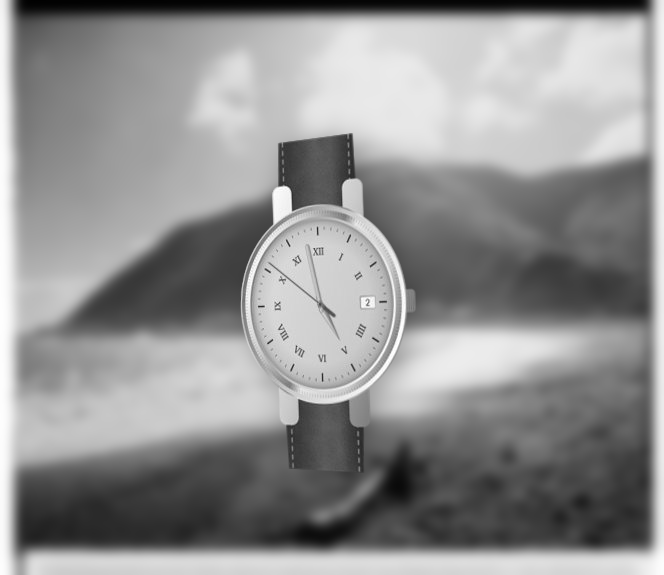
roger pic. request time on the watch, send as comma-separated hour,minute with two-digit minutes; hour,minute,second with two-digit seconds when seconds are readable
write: 4,57,51
